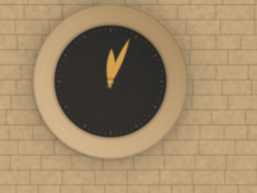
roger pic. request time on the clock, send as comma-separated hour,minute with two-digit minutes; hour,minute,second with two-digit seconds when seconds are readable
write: 12,04
